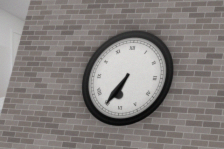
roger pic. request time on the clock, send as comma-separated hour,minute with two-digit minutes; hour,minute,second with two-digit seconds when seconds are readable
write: 6,35
